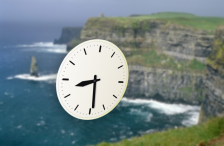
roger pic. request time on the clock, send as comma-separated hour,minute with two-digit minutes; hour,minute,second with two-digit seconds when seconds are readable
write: 8,29
